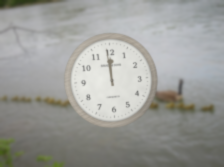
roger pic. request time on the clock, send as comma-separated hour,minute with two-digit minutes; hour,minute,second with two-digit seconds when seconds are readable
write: 11,59
